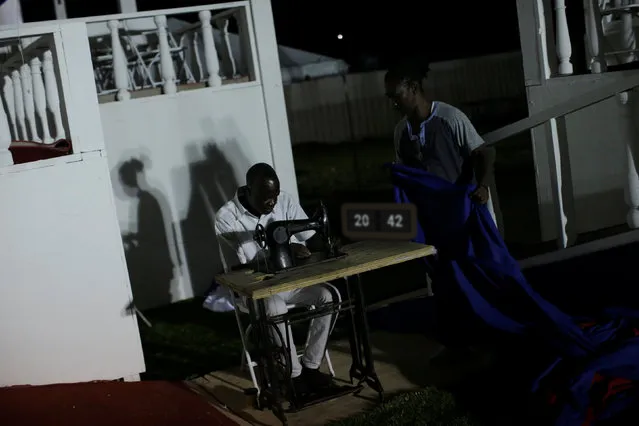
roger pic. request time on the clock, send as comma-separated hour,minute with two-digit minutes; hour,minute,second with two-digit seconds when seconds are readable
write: 20,42
